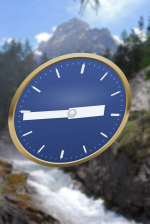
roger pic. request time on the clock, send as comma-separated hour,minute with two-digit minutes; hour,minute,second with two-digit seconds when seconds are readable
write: 2,44
